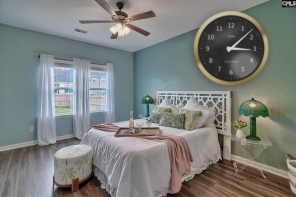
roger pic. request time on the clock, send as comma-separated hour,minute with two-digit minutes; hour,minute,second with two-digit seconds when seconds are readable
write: 3,08
